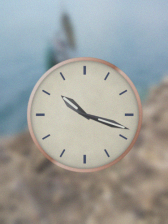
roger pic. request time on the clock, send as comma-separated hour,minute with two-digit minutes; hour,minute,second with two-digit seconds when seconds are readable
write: 10,18
